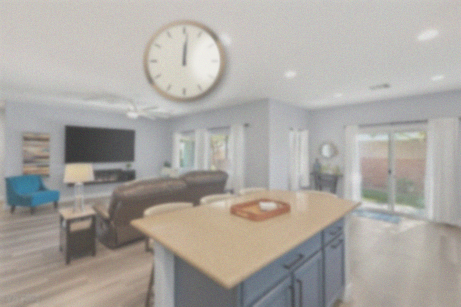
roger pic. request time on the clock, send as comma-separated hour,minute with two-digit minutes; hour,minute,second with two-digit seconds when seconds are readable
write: 12,01
